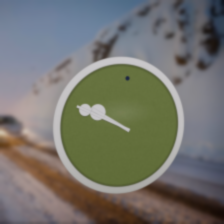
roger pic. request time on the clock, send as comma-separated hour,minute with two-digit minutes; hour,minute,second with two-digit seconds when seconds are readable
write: 9,48
